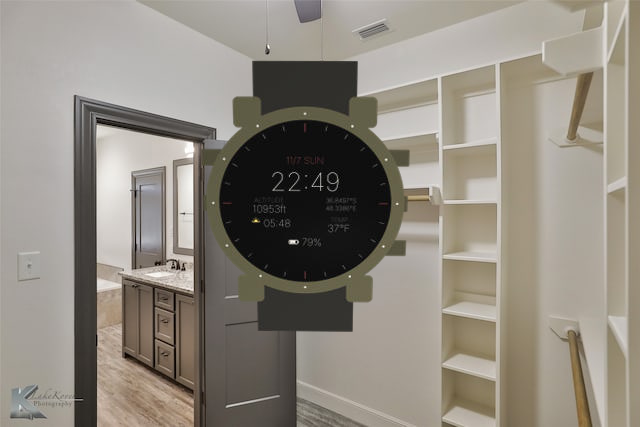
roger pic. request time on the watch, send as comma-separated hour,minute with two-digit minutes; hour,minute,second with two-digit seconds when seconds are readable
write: 22,49
